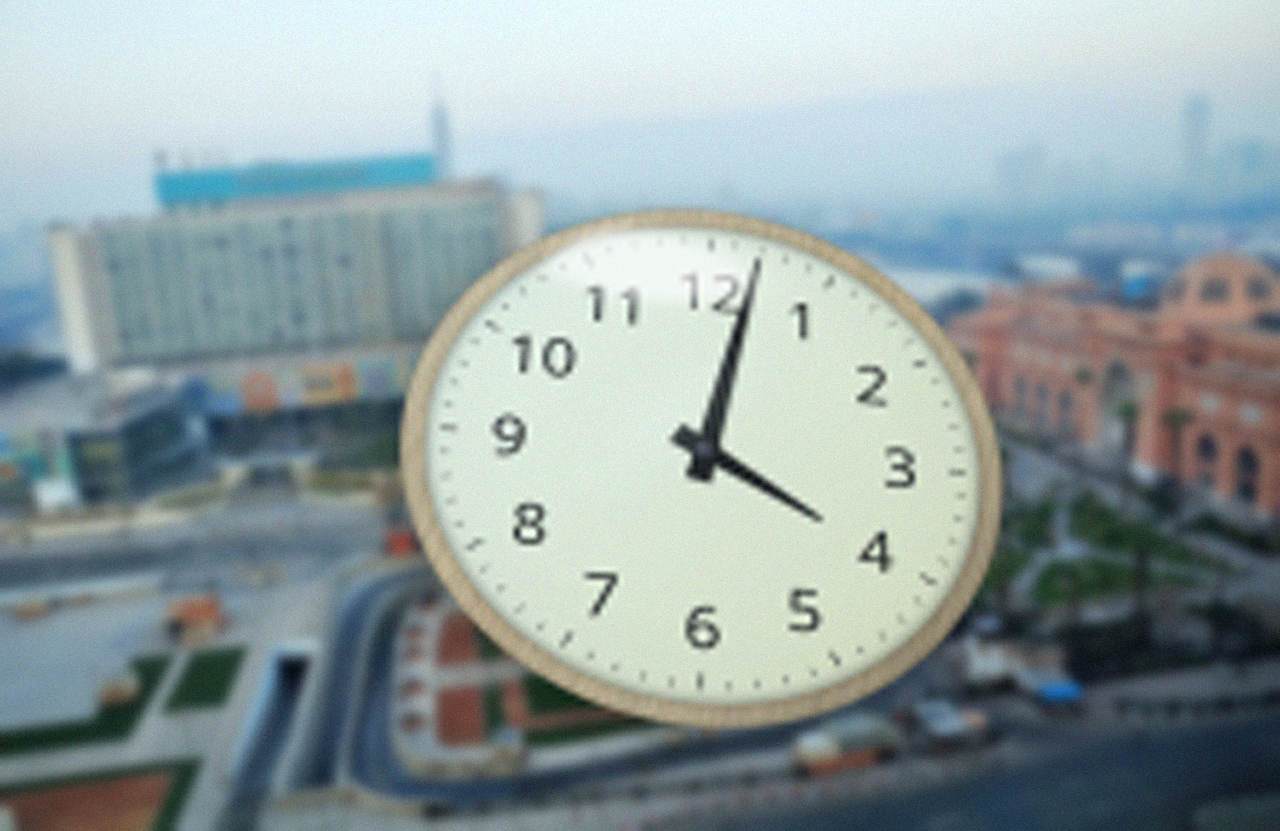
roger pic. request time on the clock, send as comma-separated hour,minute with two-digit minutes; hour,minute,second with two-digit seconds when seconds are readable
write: 4,02
